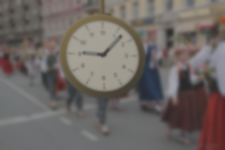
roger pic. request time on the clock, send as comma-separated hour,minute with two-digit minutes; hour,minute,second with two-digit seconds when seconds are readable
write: 9,07
